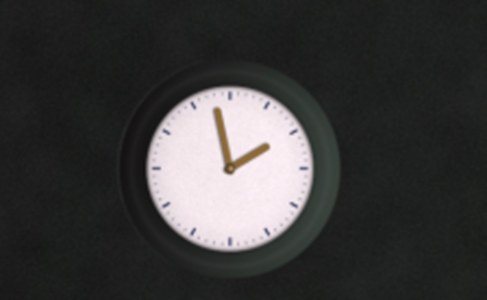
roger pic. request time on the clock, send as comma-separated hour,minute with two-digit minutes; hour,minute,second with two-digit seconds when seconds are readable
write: 1,58
